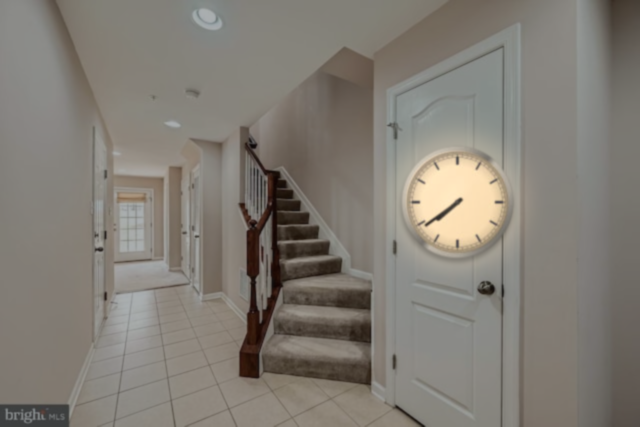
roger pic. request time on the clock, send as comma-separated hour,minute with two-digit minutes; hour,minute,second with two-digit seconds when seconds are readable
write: 7,39
